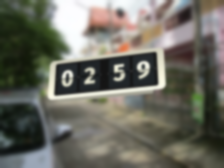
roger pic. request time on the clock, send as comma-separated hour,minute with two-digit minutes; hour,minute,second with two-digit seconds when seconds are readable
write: 2,59
